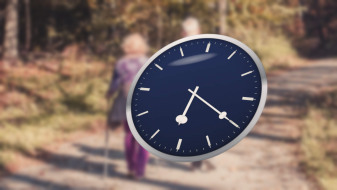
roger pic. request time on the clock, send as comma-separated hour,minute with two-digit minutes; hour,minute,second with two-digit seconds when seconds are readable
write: 6,20
